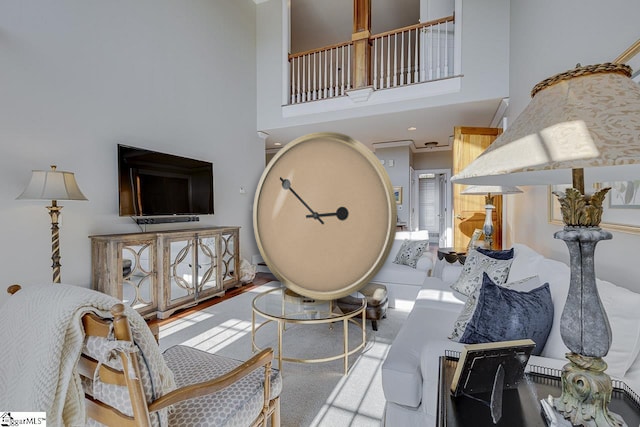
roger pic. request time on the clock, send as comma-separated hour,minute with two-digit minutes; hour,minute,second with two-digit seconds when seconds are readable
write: 2,52
